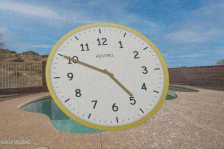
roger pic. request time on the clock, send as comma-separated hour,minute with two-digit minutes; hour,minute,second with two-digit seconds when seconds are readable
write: 4,50
